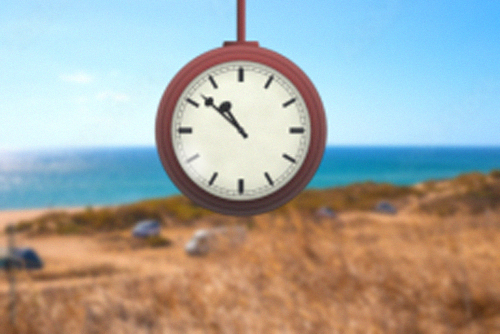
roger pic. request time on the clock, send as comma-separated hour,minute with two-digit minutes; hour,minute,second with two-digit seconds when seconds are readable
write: 10,52
